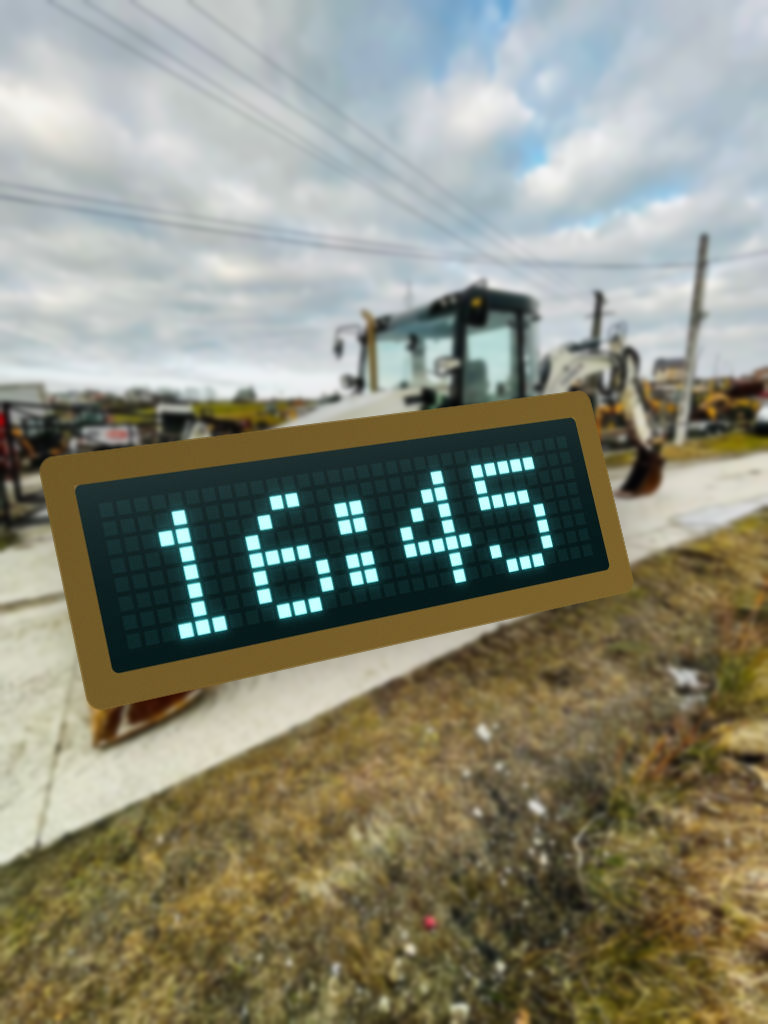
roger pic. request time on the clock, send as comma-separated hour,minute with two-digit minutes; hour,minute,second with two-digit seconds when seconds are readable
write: 16,45
